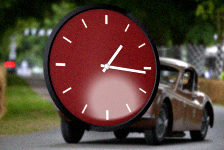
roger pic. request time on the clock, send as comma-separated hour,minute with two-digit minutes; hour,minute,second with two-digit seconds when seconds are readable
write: 1,16
